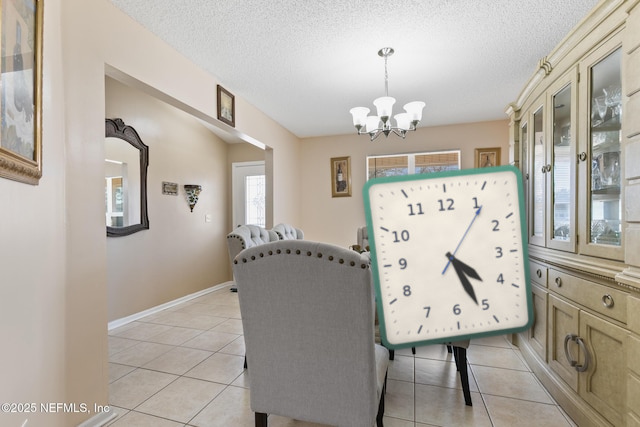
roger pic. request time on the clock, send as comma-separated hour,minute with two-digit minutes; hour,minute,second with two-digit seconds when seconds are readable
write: 4,26,06
